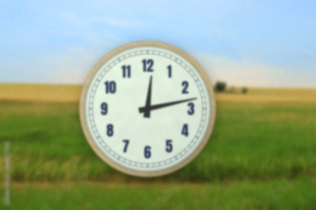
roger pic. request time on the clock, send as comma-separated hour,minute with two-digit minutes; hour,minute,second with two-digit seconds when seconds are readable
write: 12,13
